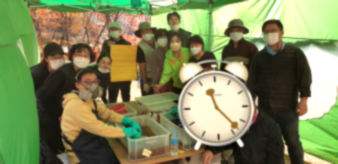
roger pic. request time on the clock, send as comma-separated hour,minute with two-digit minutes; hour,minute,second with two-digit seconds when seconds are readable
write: 11,23
